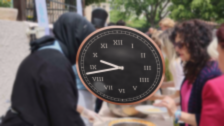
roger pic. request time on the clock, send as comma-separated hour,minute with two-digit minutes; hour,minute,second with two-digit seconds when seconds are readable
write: 9,43
